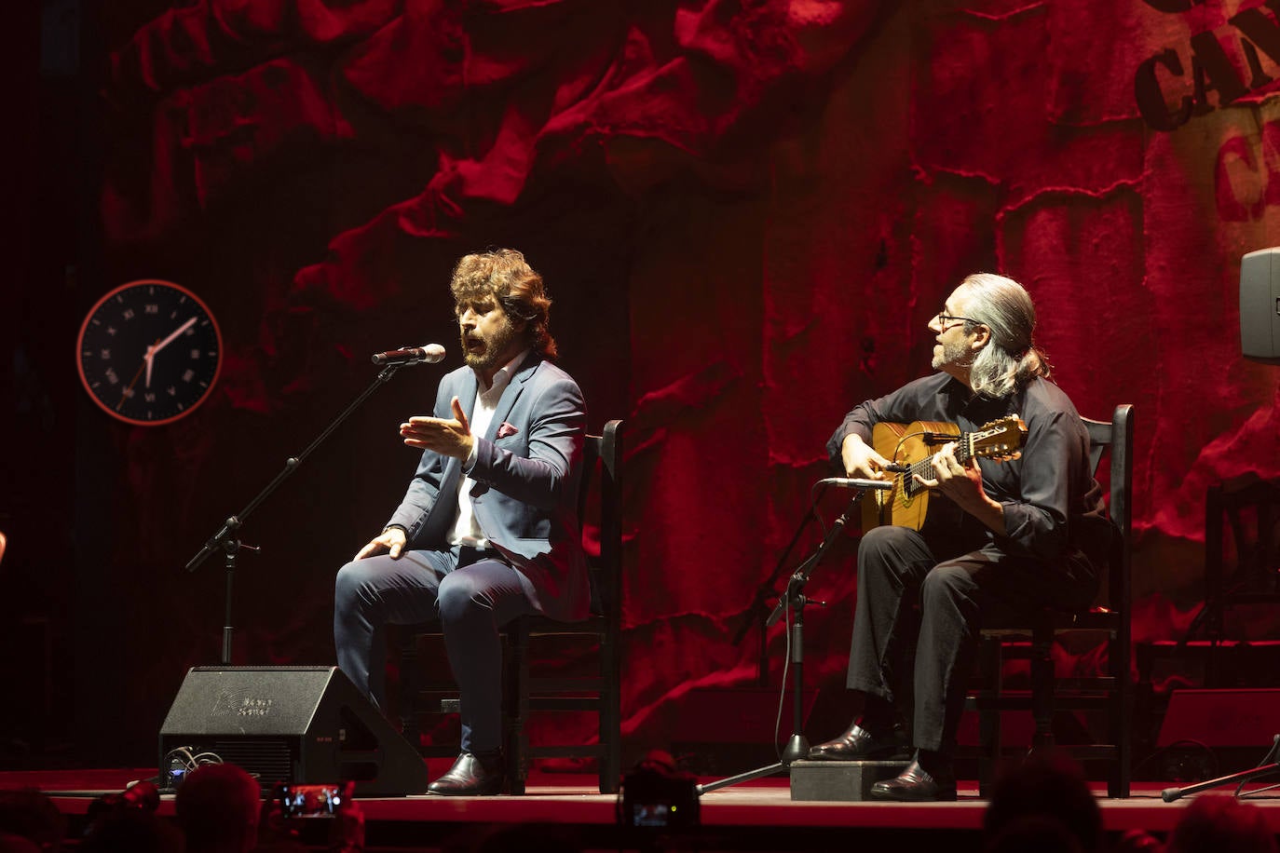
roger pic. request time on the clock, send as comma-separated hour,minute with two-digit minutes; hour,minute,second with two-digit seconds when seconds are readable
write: 6,08,35
